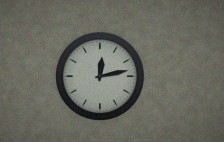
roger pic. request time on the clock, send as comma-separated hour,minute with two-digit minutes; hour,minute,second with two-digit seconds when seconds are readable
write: 12,13
